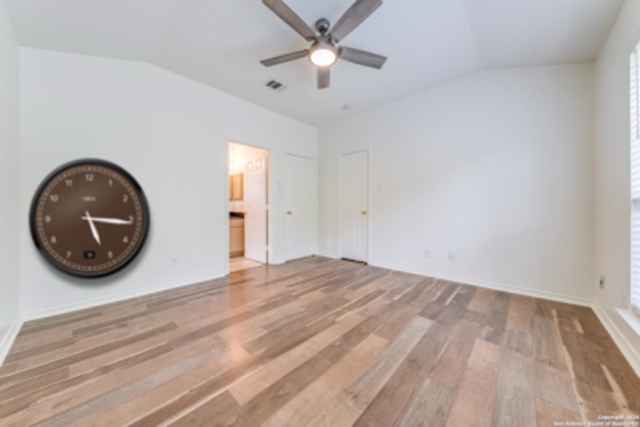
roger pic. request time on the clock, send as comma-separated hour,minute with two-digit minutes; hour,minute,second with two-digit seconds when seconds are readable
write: 5,16
